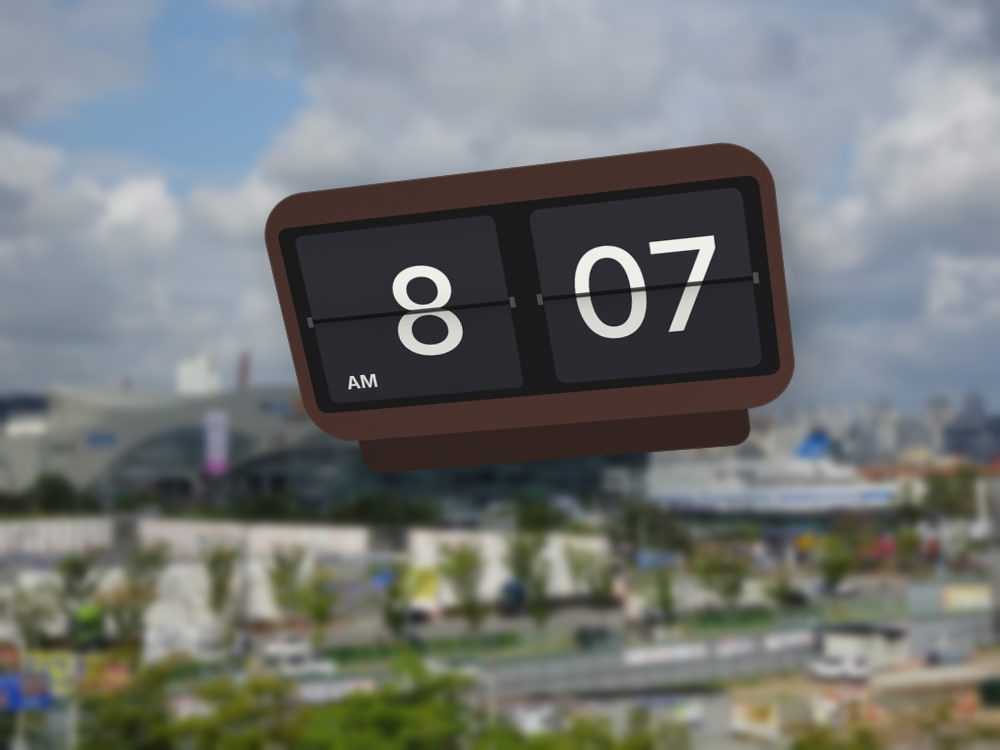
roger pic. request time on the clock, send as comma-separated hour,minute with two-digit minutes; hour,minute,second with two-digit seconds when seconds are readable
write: 8,07
